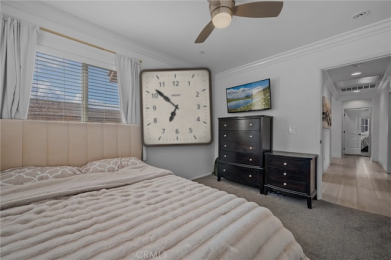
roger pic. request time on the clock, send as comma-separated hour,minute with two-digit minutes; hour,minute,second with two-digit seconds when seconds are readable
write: 6,52
